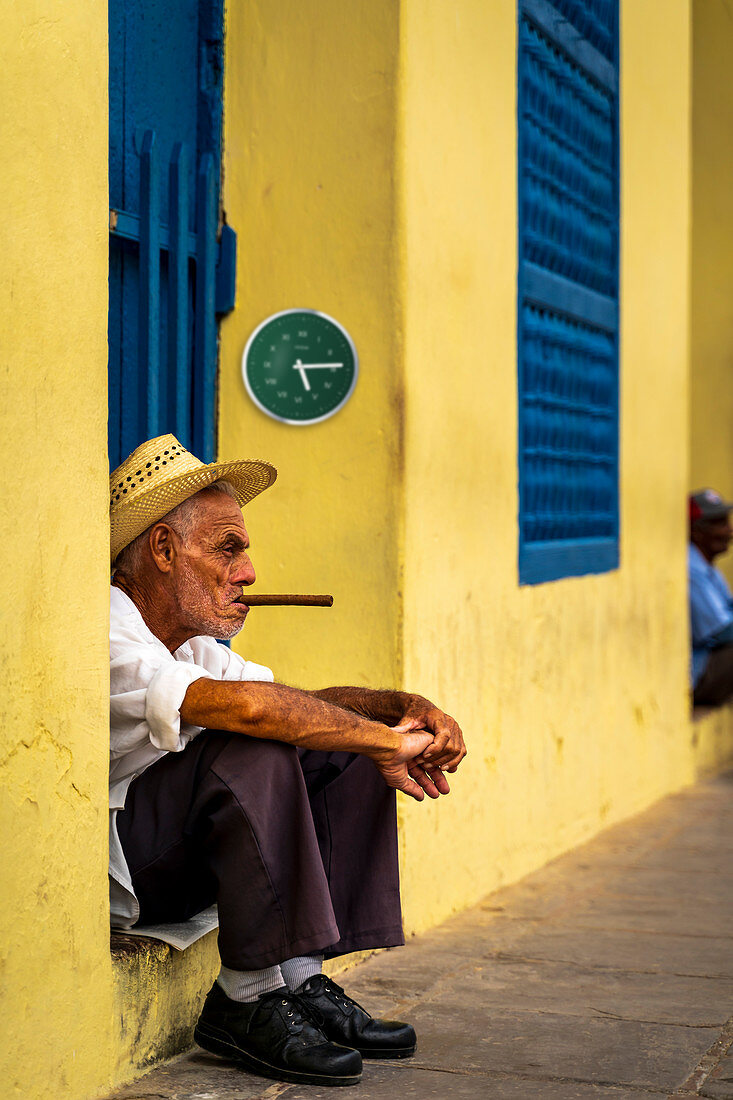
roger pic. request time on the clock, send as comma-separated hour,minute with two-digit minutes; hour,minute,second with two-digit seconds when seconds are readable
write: 5,14
